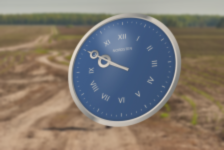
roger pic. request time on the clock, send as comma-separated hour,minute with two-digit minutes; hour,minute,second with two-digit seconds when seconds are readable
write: 9,50
